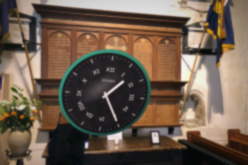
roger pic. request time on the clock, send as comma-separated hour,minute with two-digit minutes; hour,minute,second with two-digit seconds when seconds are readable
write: 1,25
